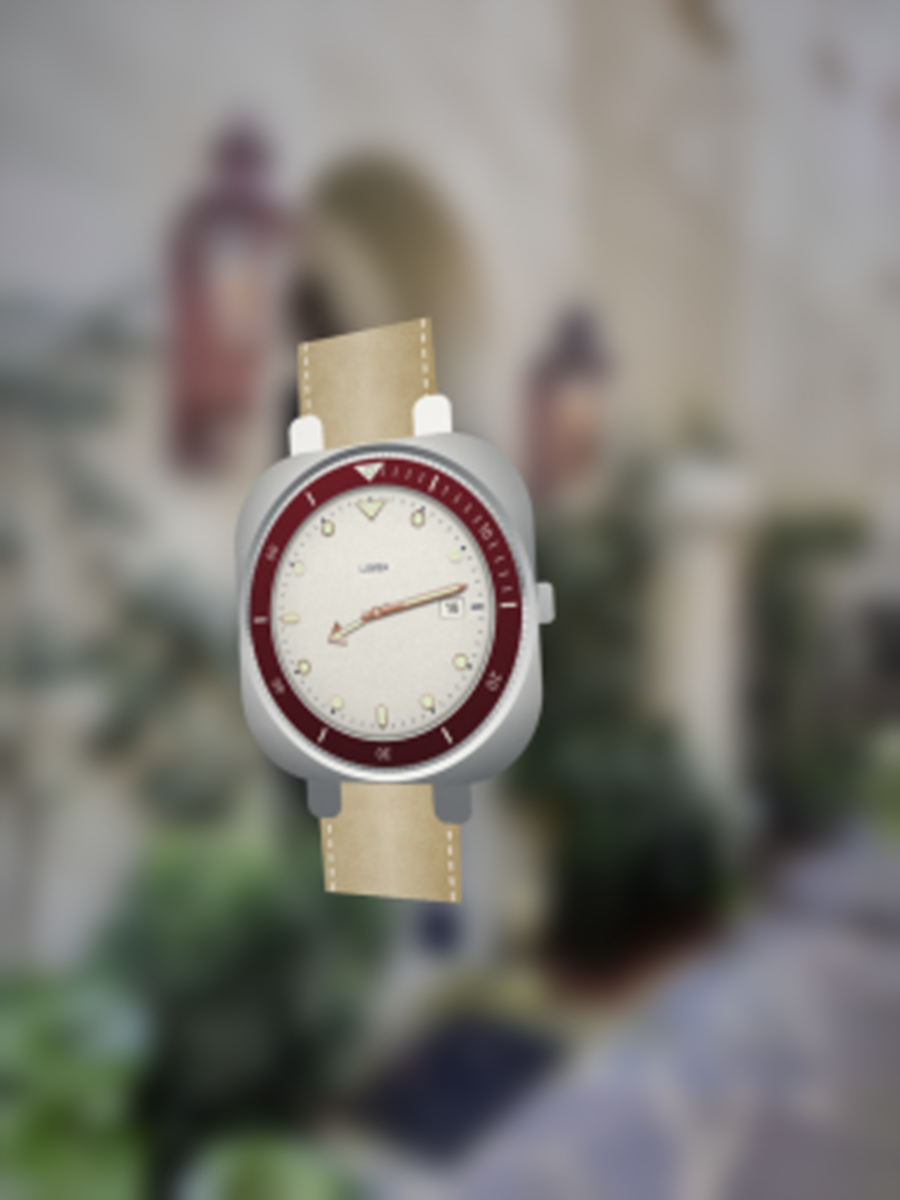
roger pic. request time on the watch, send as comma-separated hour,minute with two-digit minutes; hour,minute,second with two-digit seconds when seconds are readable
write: 8,13
